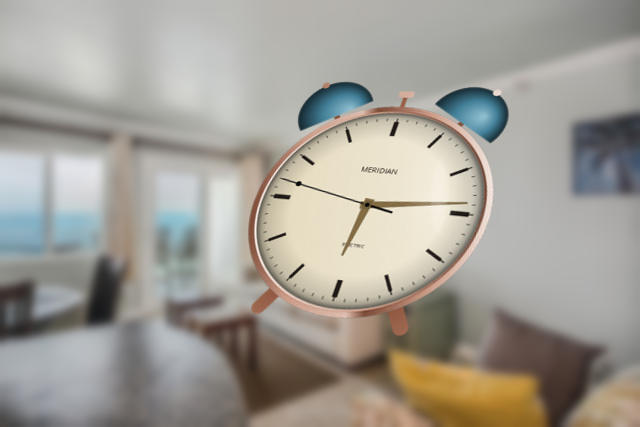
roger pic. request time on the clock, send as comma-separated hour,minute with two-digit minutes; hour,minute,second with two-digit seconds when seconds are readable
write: 6,13,47
